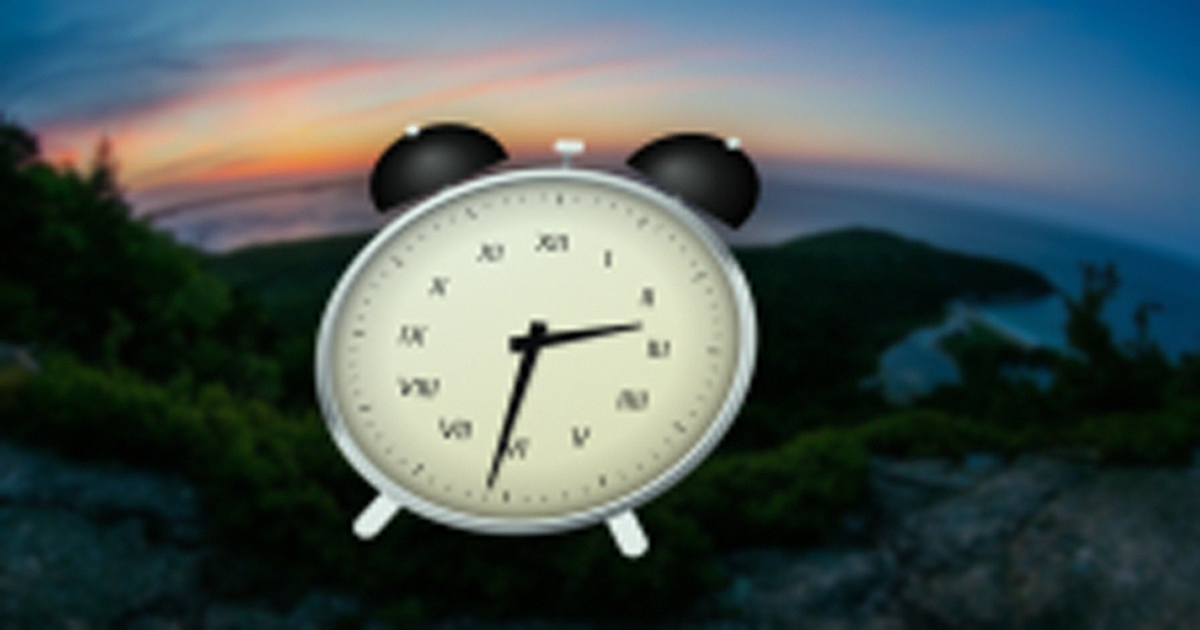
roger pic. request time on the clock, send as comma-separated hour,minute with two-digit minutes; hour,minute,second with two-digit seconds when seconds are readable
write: 2,31
